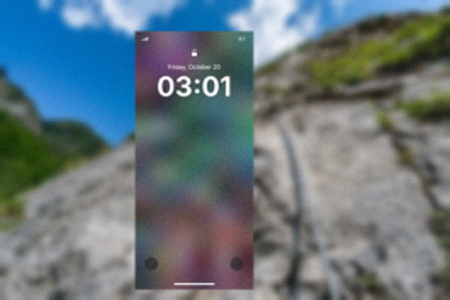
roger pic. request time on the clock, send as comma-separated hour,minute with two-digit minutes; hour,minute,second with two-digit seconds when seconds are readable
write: 3,01
